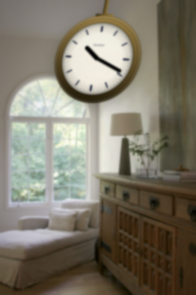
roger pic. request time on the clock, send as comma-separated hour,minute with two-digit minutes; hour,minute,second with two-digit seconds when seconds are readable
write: 10,19
